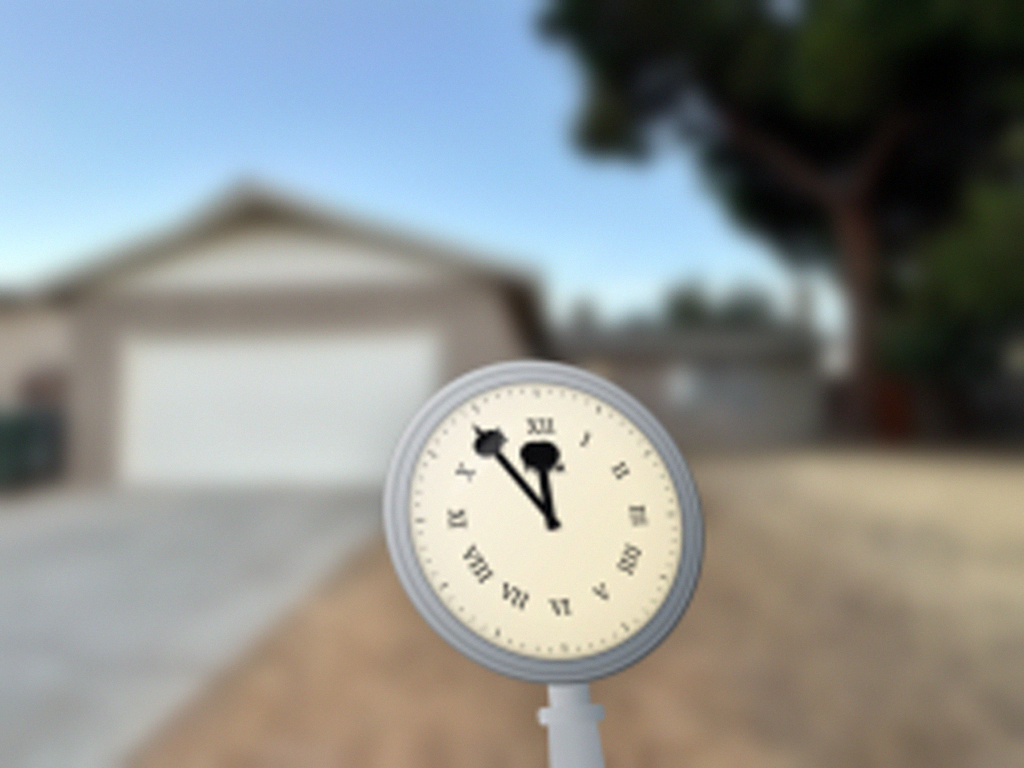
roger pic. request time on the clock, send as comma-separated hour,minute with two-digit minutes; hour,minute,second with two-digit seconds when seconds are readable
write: 11,54
